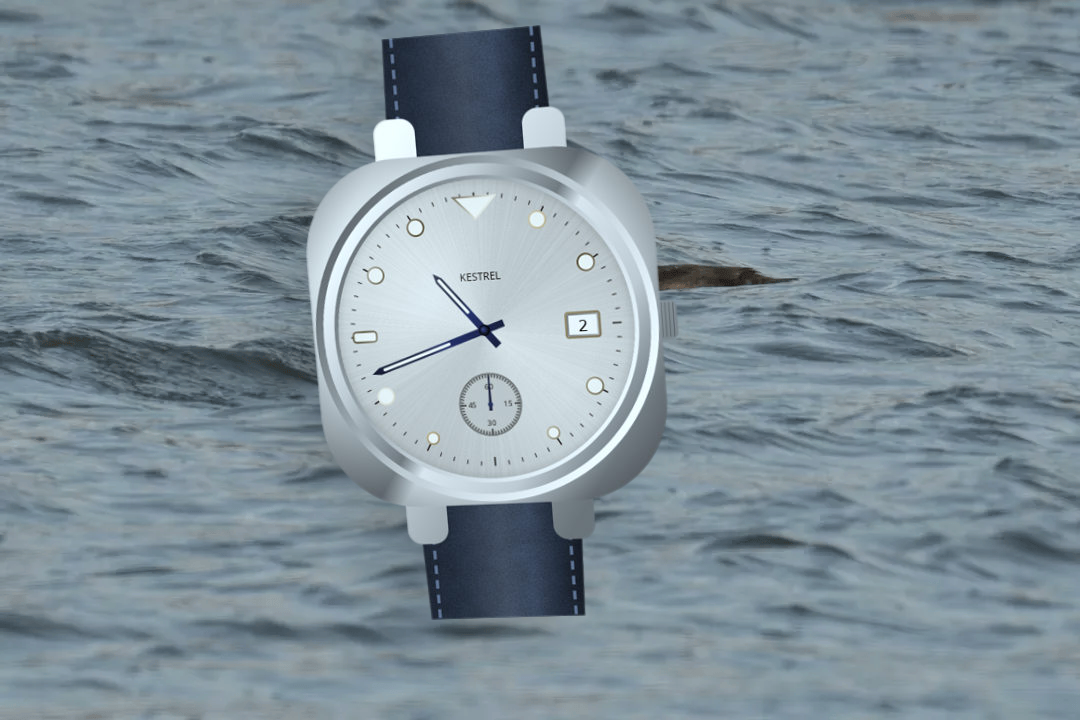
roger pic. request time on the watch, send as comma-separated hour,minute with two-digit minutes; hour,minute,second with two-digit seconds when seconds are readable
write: 10,42
